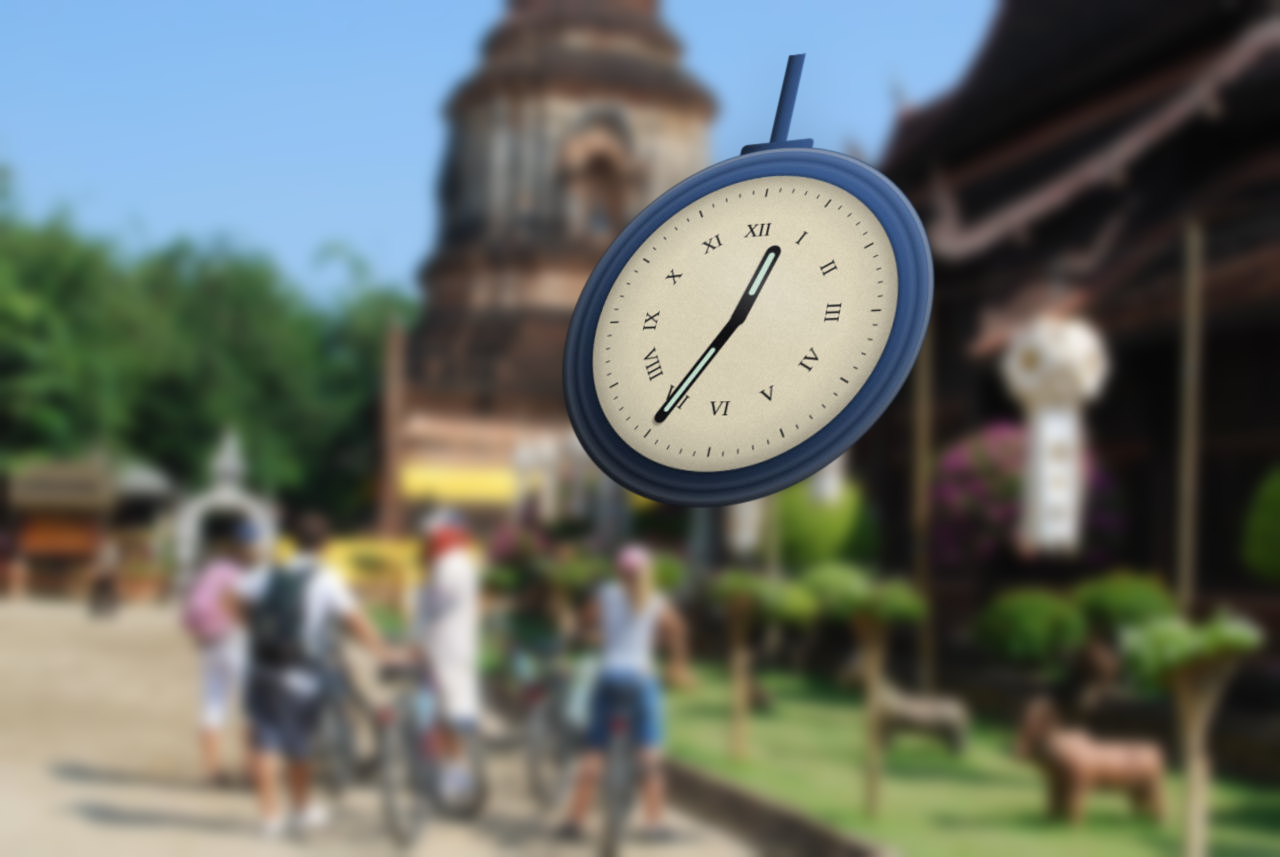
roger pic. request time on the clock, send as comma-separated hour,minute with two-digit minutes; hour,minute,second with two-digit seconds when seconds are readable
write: 12,35
